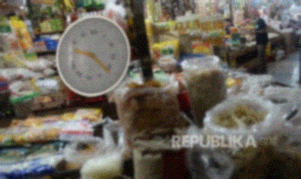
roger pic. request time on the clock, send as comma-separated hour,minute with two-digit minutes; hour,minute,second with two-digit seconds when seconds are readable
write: 9,21
